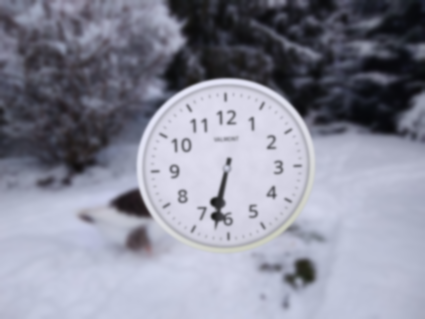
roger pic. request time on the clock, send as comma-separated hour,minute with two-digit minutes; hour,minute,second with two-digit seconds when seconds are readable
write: 6,32
